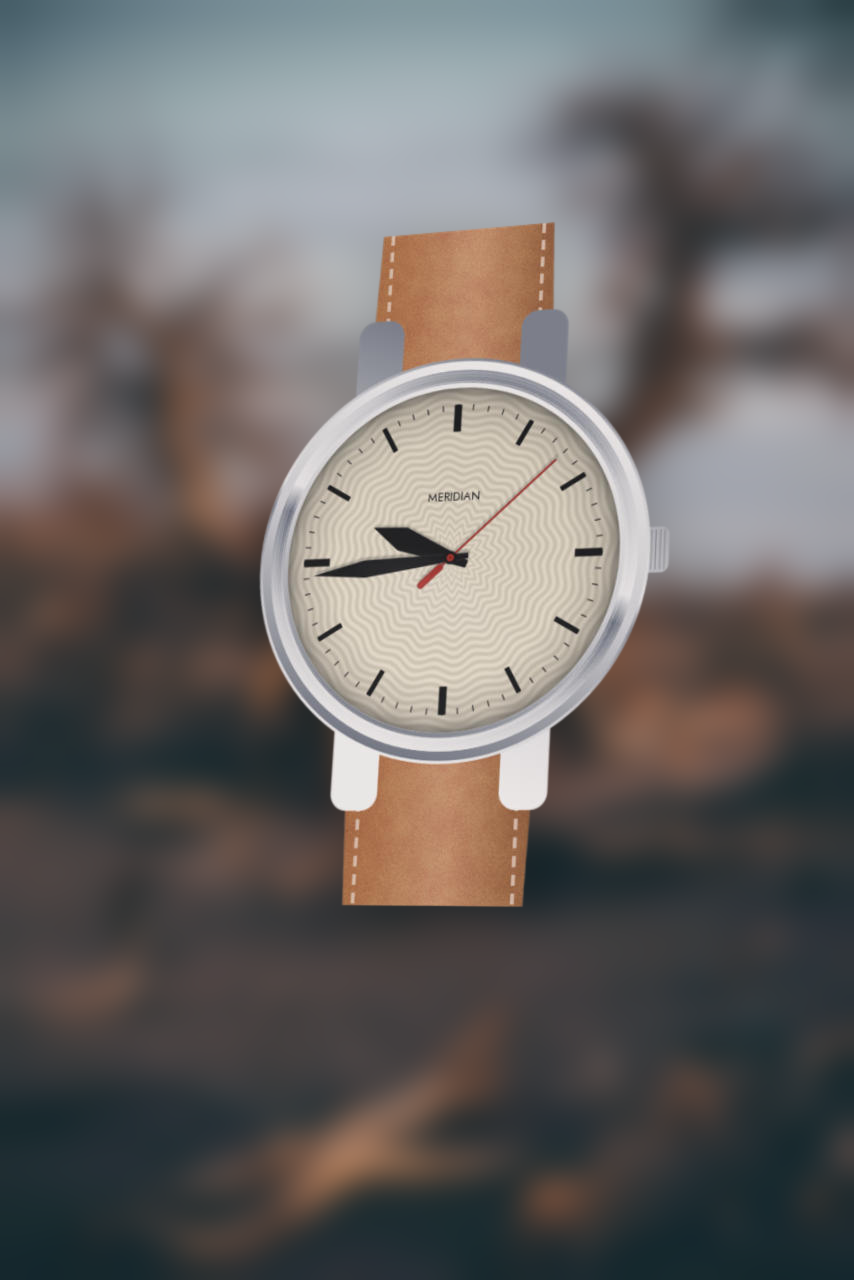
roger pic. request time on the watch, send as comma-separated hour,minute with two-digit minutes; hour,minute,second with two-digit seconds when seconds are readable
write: 9,44,08
